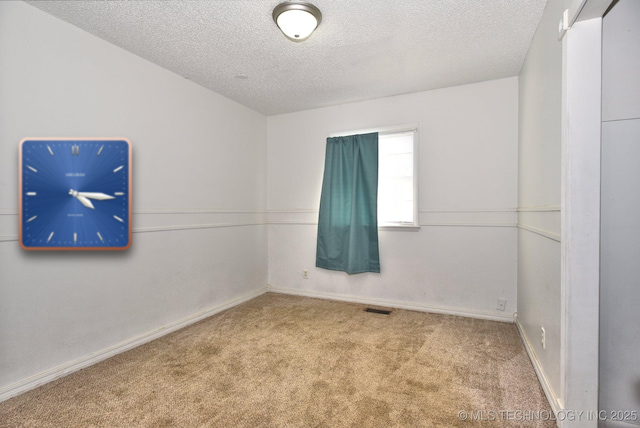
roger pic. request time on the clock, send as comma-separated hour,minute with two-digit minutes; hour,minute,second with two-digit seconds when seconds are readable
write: 4,16
